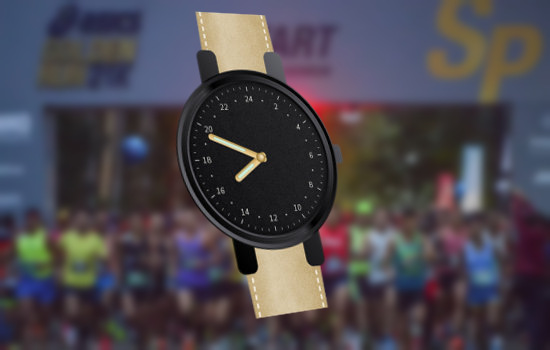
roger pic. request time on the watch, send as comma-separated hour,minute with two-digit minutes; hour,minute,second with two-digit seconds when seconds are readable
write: 15,49
